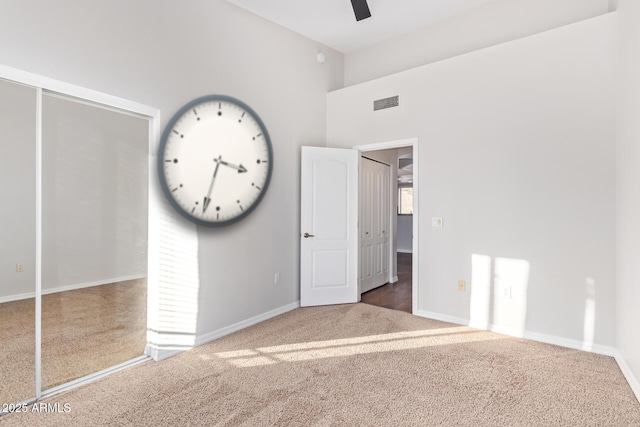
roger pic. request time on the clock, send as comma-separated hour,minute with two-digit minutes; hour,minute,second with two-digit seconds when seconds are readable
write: 3,33
